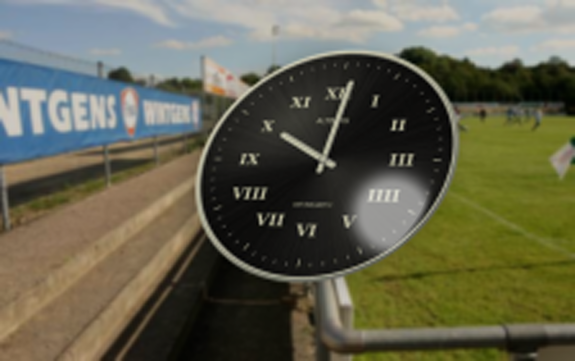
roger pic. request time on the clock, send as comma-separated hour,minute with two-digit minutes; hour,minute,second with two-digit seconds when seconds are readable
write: 10,01
